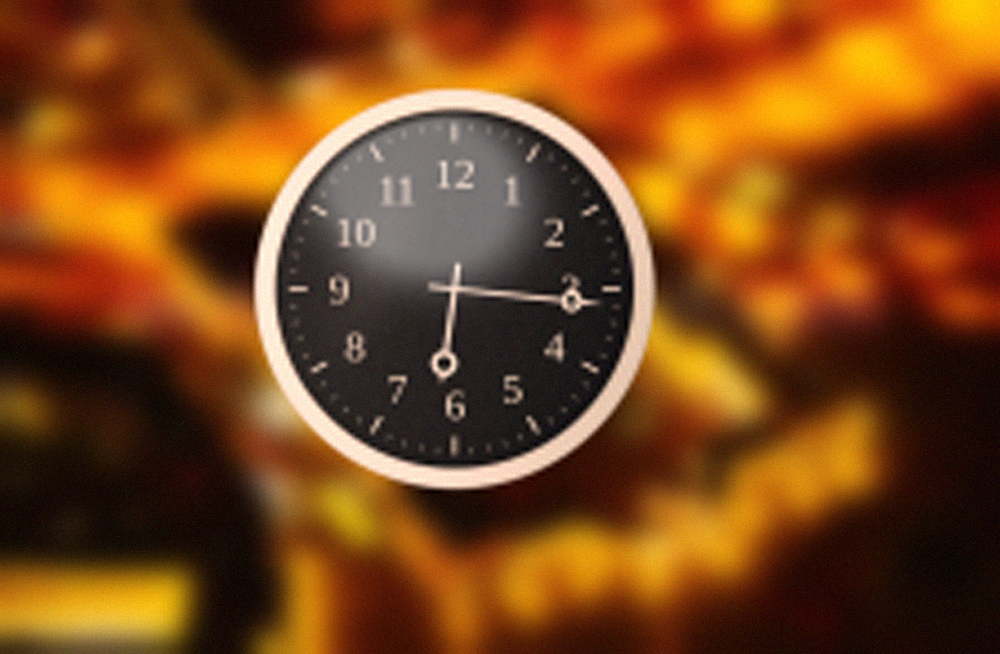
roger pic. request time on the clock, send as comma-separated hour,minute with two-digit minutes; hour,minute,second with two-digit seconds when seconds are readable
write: 6,16
